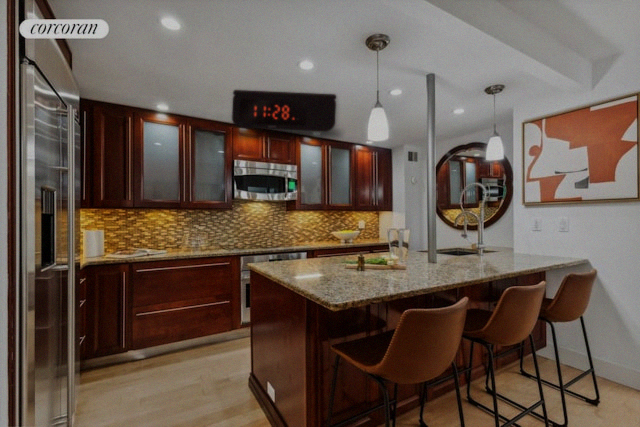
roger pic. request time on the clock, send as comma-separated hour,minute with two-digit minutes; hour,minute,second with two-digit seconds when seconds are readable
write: 11,28
